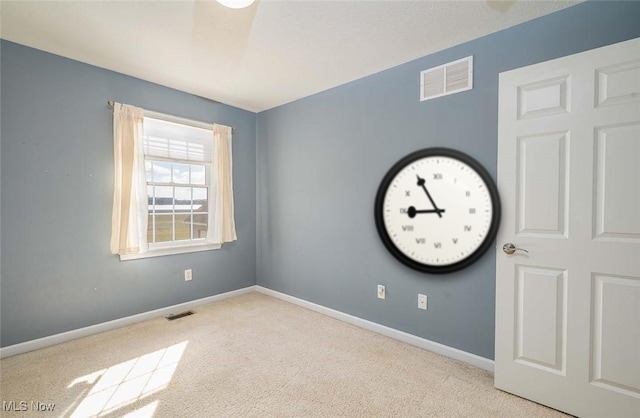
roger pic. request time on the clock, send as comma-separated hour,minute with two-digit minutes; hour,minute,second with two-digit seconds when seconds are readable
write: 8,55
